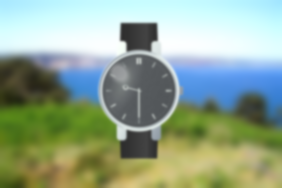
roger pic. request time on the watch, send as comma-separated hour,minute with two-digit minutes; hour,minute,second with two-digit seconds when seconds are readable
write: 9,30
